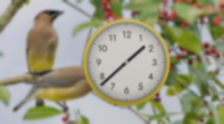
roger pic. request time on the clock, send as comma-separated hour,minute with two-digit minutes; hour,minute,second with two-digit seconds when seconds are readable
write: 1,38
